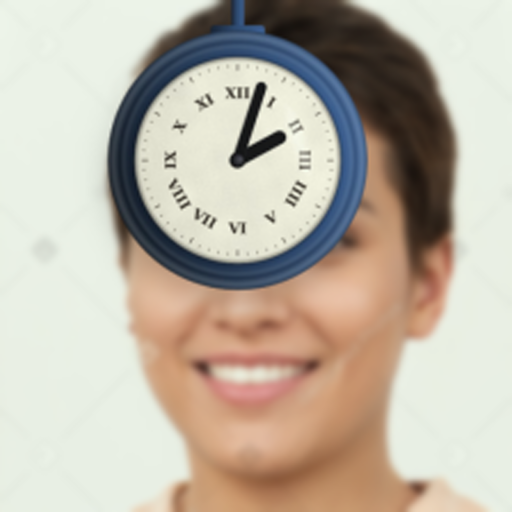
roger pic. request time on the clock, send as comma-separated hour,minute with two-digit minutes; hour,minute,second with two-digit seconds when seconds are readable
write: 2,03
